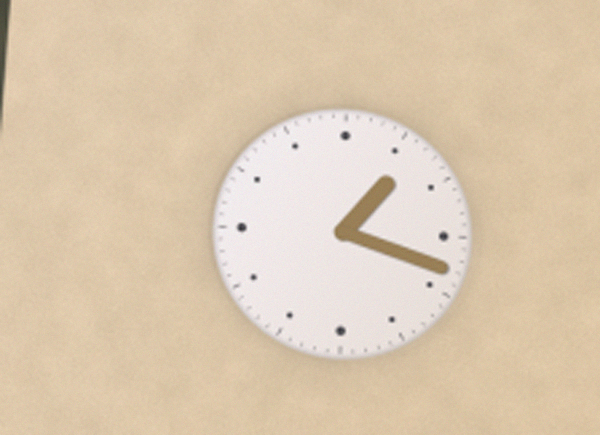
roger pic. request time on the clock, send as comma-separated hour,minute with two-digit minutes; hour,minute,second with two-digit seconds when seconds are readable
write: 1,18
